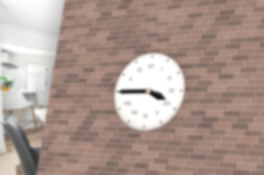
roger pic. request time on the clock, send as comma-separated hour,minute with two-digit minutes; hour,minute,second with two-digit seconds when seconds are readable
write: 3,45
